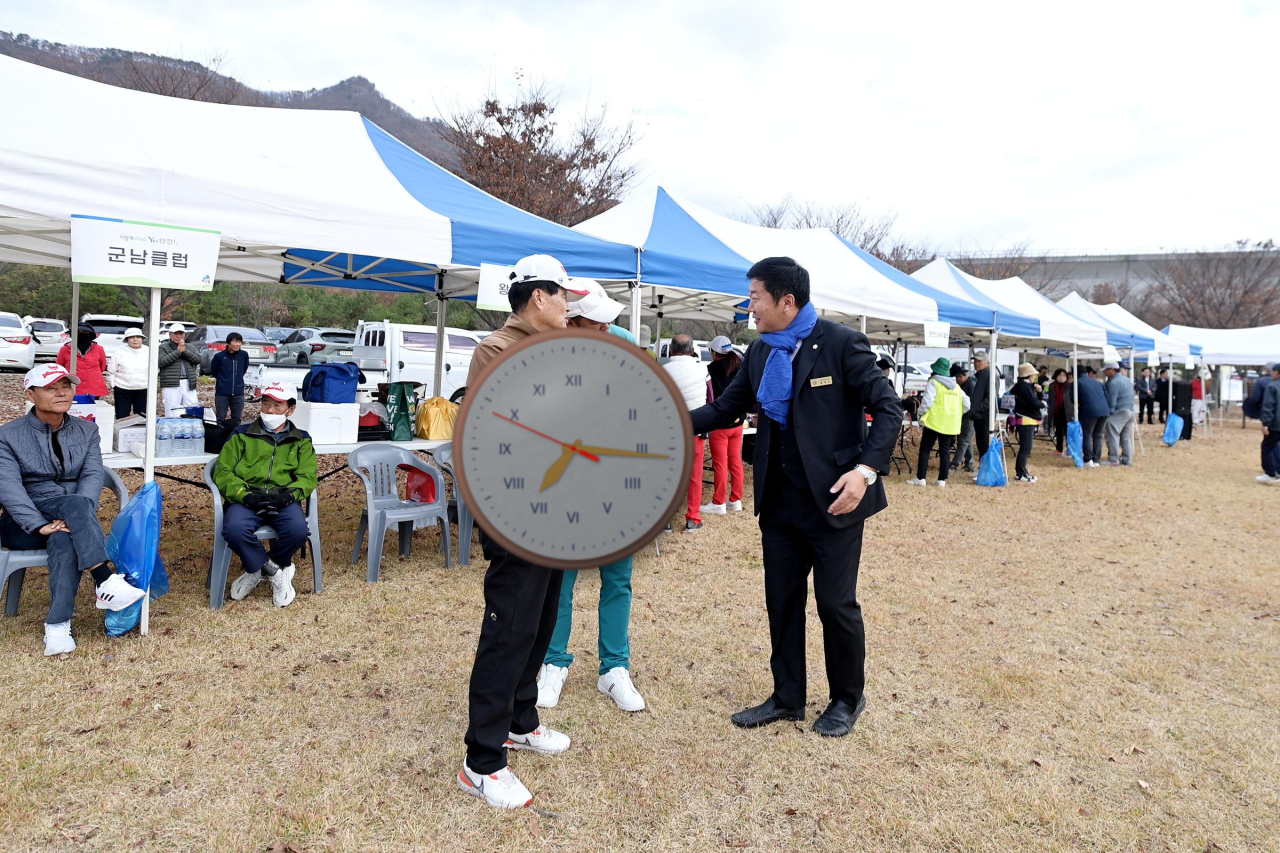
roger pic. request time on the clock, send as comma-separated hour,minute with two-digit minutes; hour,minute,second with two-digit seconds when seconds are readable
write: 7,15,49
